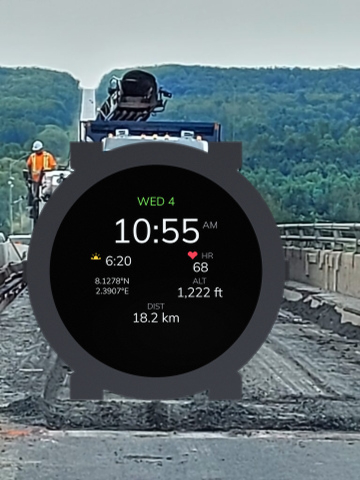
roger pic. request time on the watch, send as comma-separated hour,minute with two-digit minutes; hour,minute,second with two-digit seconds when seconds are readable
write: 10,55
